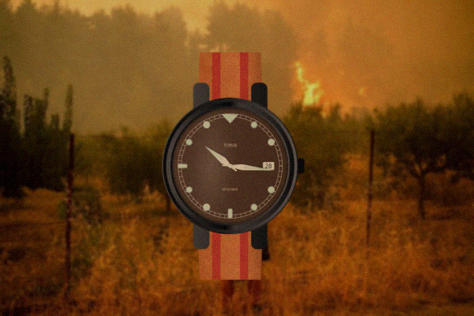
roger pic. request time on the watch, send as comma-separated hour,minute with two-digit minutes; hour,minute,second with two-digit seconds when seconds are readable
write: 10,16
